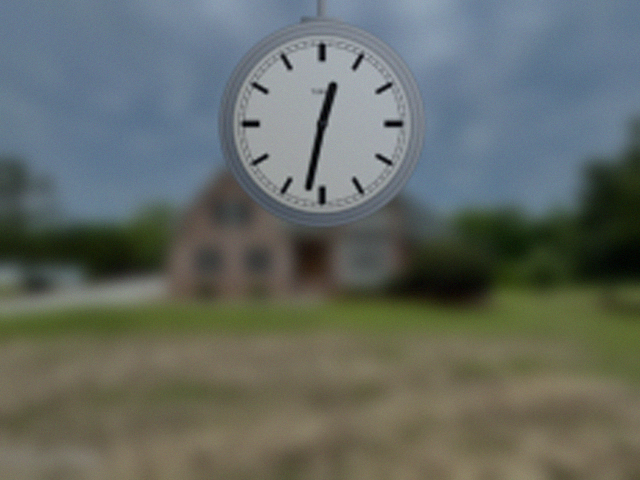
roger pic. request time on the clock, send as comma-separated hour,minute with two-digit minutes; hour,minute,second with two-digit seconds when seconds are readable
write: 12,32
